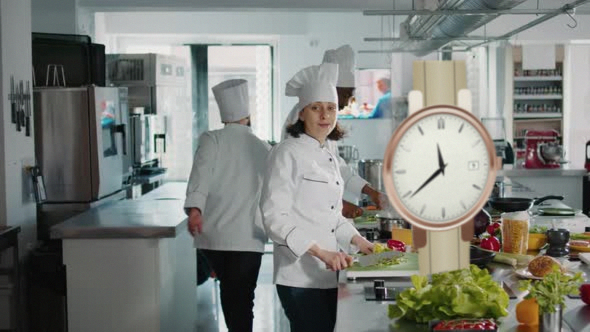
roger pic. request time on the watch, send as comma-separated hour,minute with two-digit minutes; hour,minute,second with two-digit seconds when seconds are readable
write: 11,39
